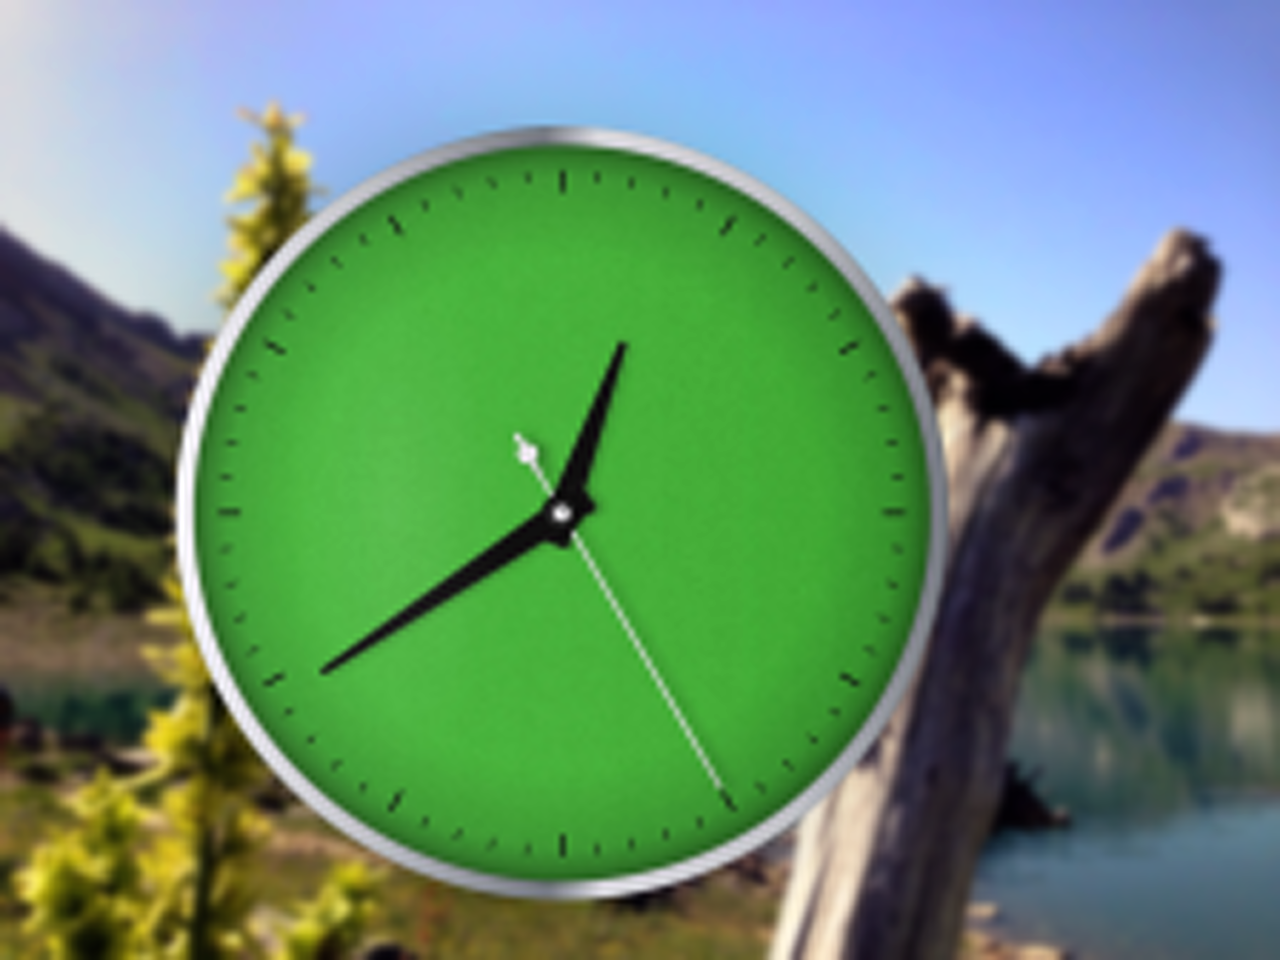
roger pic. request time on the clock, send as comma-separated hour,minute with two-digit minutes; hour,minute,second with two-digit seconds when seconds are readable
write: 12,39,25
